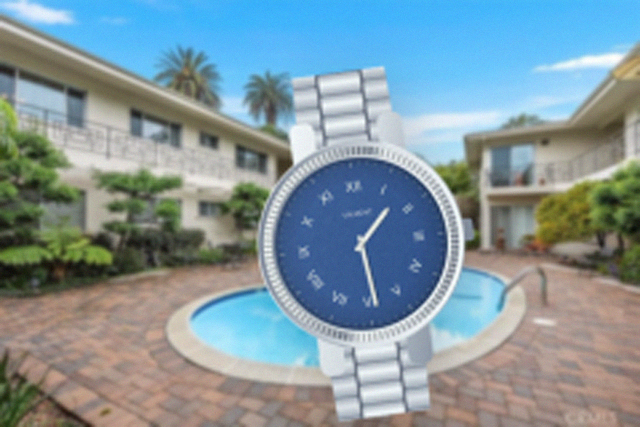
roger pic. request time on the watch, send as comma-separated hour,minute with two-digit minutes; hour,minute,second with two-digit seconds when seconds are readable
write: 1,29
